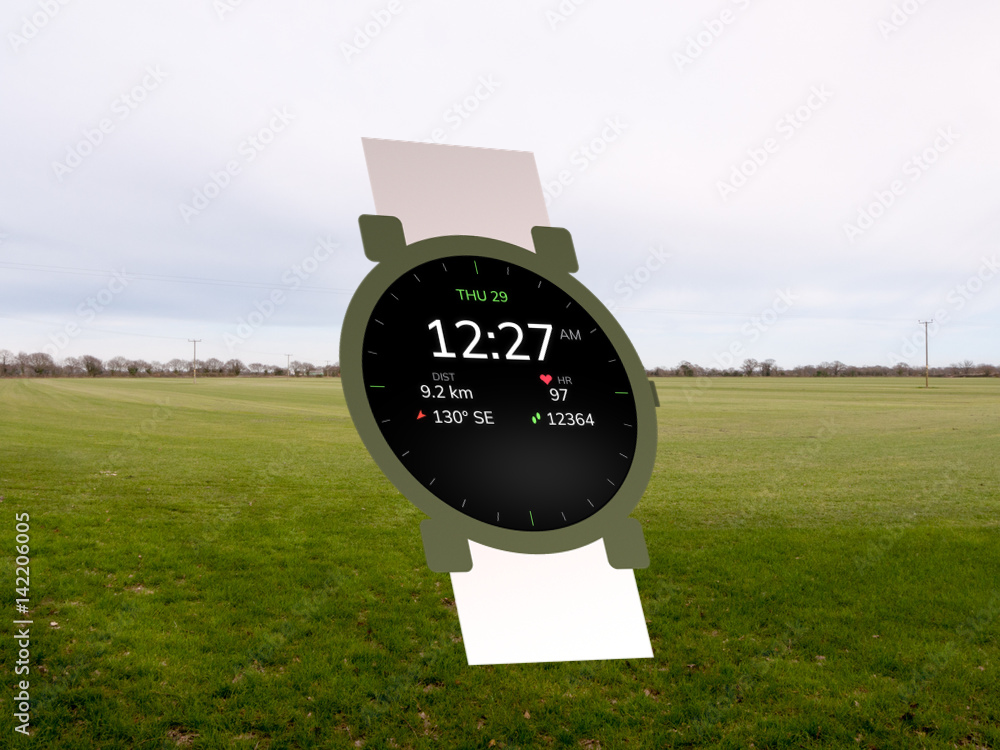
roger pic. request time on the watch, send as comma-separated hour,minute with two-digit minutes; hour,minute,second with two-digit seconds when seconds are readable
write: 12,27
